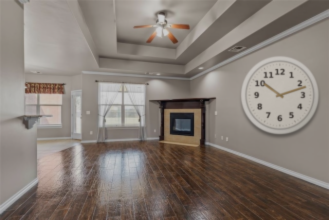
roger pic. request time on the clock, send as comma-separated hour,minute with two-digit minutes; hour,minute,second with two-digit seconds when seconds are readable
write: 10,12
